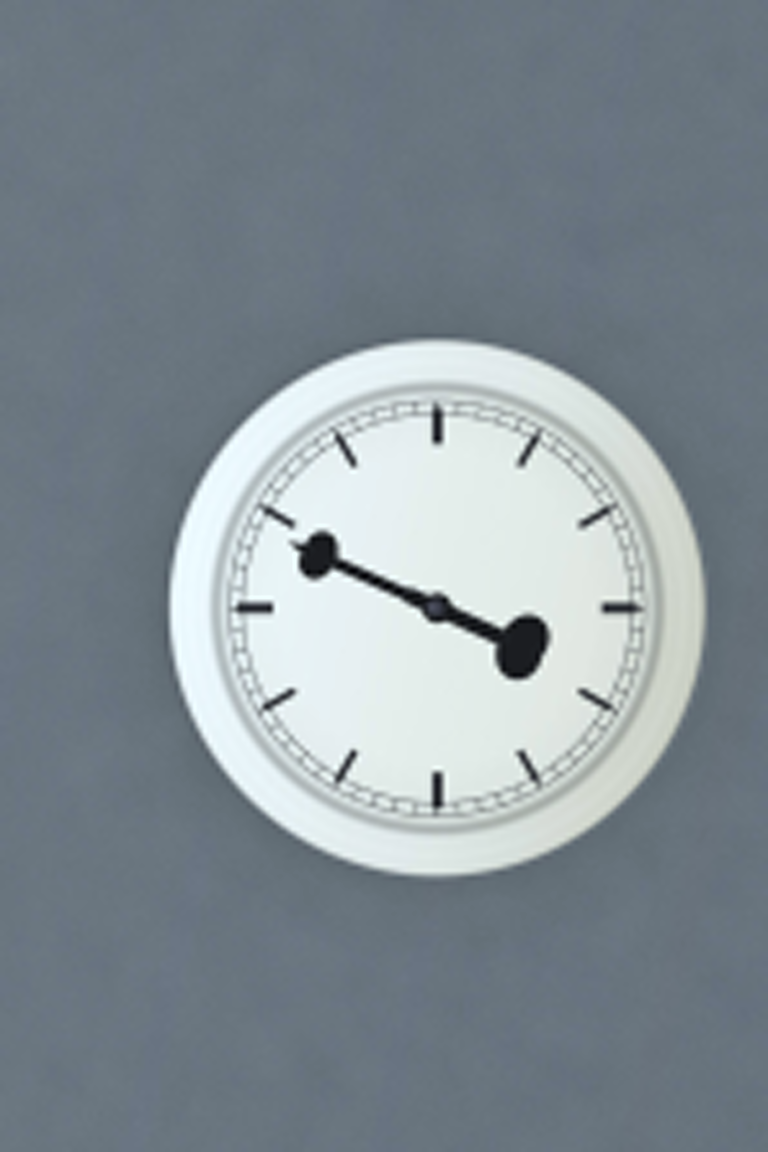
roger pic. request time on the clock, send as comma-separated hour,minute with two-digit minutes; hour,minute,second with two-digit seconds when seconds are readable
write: 3,49
